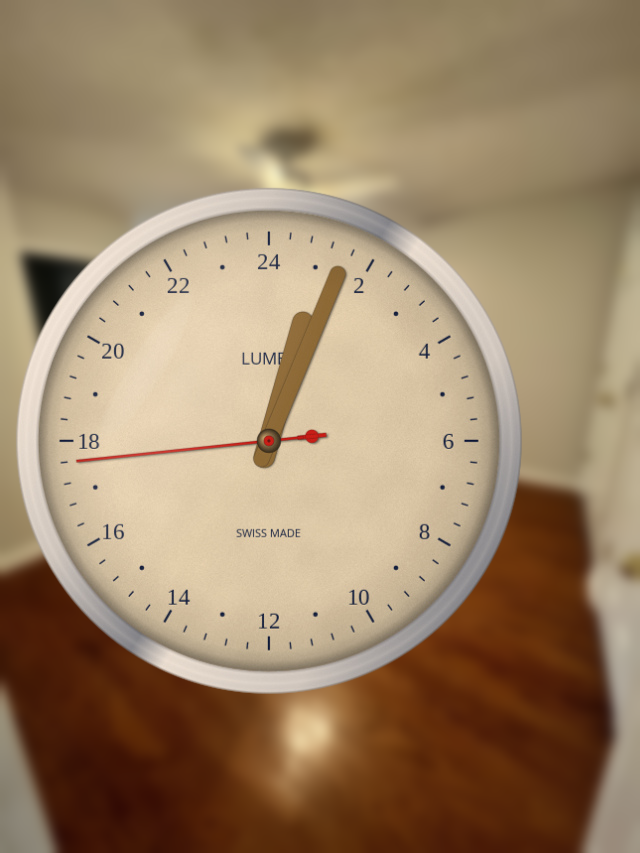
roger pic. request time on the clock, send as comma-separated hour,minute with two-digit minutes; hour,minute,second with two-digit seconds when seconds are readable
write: 1,03,44
